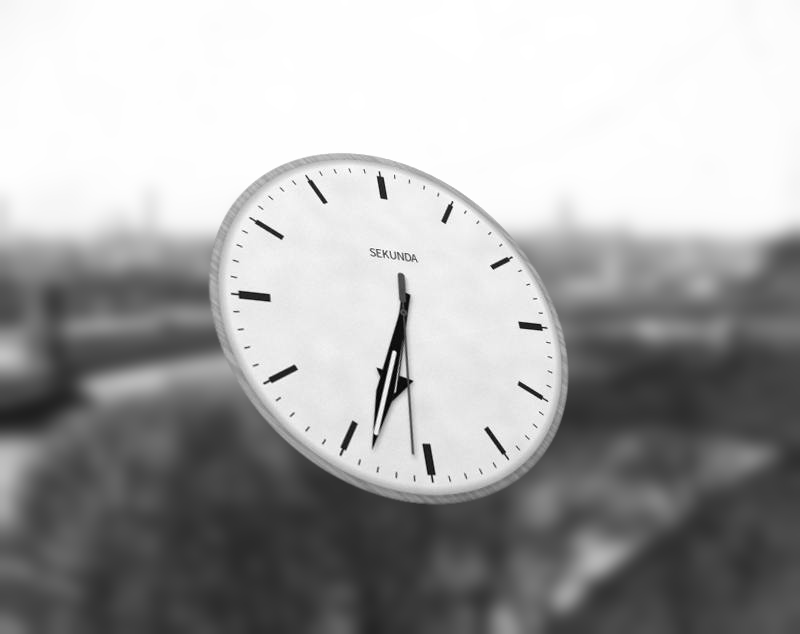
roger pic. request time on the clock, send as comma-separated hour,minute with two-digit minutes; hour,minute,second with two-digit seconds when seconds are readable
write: 6,33,31
